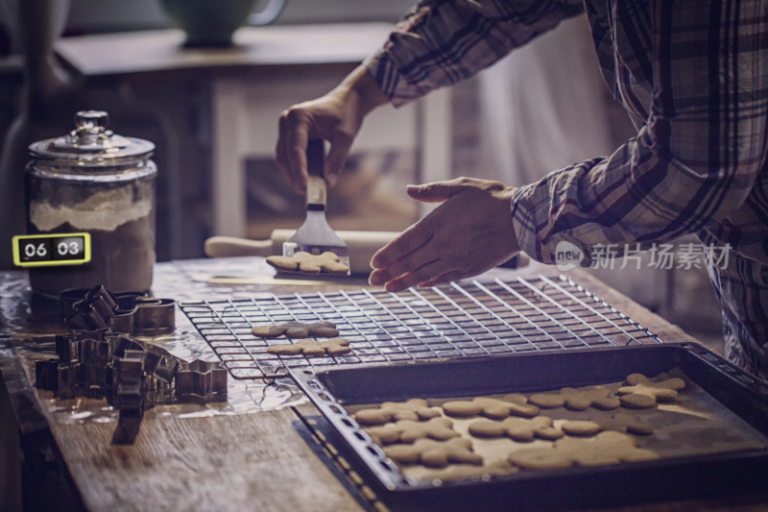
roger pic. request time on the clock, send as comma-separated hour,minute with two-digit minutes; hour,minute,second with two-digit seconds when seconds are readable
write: 6,03
